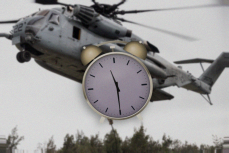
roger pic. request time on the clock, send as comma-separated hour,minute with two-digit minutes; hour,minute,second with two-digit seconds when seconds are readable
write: 11,30
